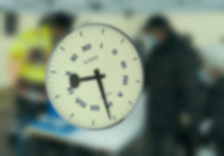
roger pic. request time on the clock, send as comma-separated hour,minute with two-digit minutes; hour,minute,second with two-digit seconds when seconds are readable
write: 9,31
